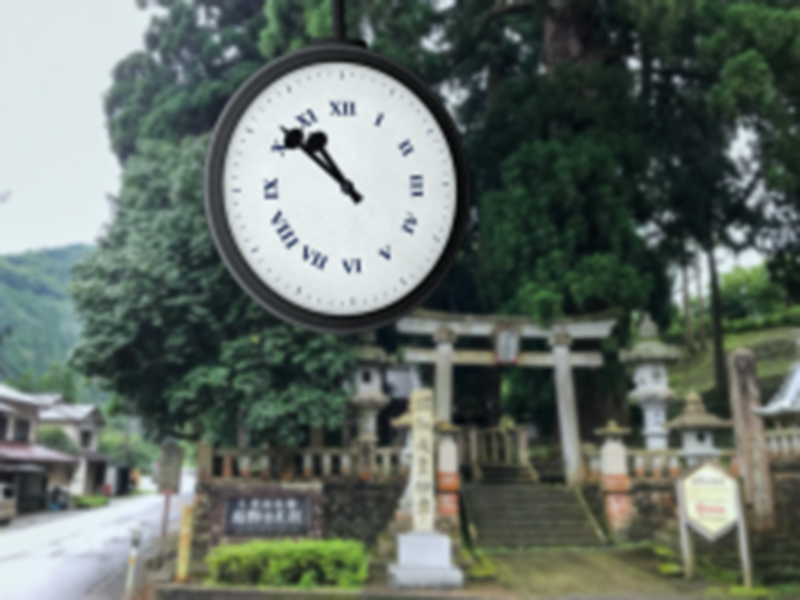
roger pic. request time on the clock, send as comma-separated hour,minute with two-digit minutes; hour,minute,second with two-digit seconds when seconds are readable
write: 10,52
